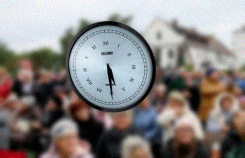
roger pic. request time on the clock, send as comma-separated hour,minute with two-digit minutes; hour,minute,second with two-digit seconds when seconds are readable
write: 5,30
